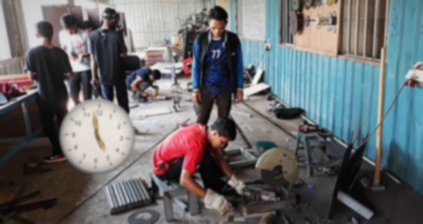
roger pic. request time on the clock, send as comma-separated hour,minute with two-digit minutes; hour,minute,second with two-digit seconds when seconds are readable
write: 4,58
